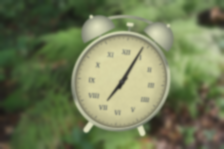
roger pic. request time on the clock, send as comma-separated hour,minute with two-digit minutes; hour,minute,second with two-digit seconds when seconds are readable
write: 7,04
